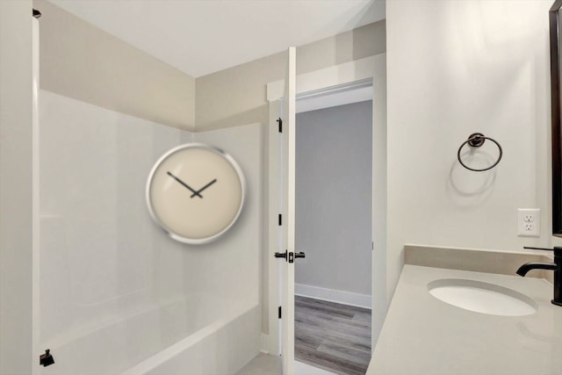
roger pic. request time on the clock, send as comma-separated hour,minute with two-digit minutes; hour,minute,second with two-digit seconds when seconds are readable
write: 1,51
